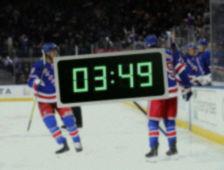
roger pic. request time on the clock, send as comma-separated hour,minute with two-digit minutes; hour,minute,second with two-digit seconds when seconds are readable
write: 3,49
